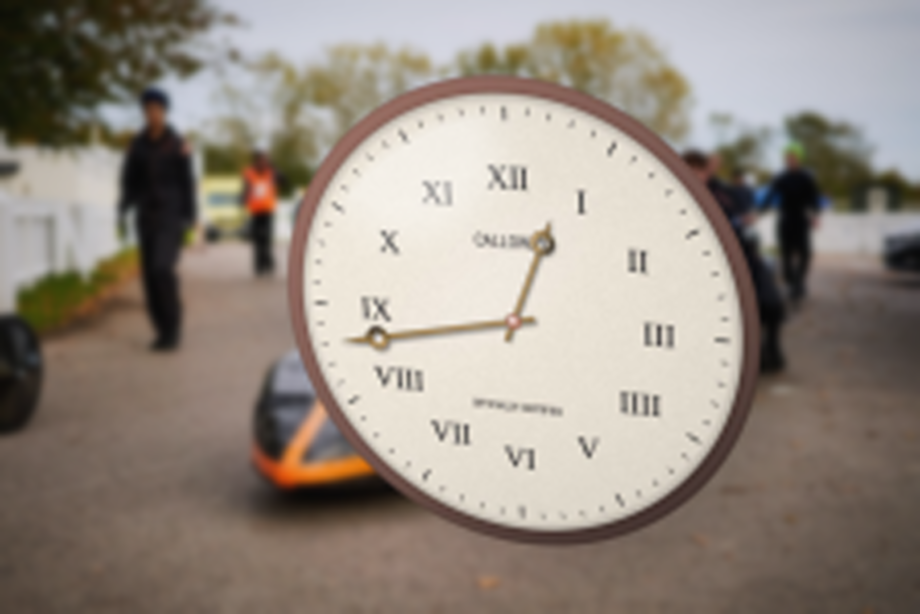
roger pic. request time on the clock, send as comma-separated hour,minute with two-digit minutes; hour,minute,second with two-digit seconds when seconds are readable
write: 12,43
